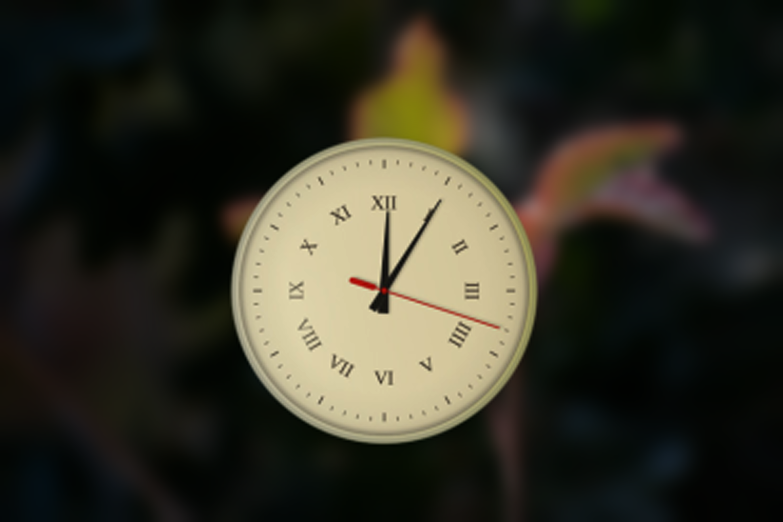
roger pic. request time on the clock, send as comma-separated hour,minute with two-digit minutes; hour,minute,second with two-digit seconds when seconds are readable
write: 12,05,18
